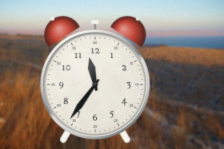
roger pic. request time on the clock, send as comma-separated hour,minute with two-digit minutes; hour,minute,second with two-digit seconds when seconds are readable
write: 11,36
